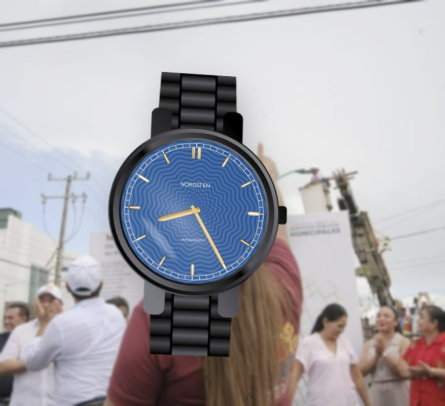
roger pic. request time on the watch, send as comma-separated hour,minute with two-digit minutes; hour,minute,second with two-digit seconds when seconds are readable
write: 8,25
